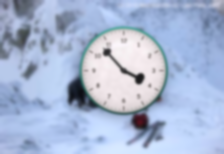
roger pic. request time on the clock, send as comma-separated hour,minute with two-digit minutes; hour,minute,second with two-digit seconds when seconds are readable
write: 3,53
